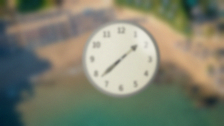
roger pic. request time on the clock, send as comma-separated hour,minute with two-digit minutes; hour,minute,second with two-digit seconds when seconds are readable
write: 1,38
